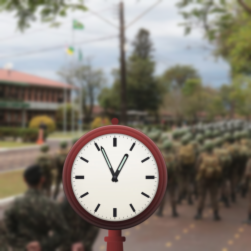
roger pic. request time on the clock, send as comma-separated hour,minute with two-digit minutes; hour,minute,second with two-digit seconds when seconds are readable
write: 12,56
